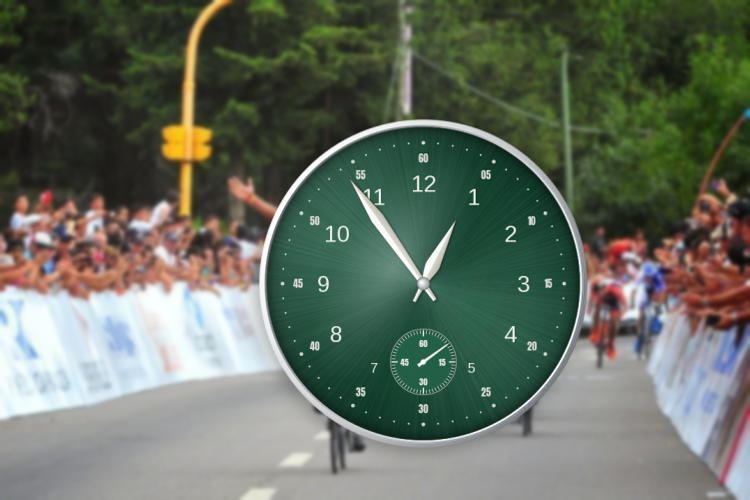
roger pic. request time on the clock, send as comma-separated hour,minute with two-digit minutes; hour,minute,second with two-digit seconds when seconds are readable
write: 12,54,09
